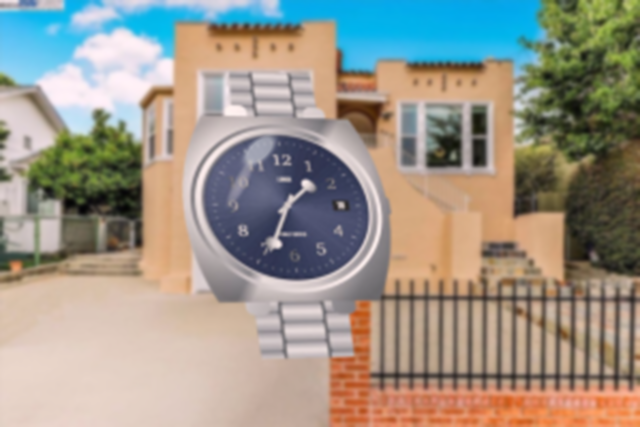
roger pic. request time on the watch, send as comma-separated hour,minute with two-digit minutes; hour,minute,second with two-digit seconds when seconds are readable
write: 1,34
